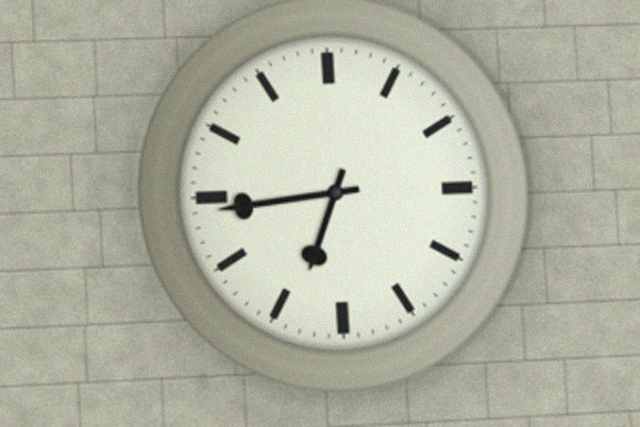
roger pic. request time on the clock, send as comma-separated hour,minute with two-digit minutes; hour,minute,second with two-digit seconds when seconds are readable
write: 6,44
